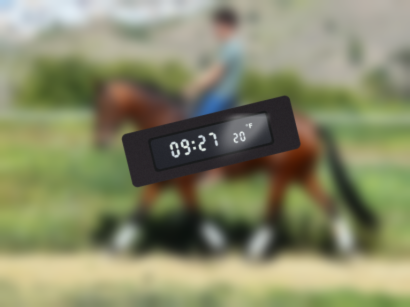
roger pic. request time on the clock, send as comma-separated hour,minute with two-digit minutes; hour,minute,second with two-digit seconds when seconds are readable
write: 9,27
